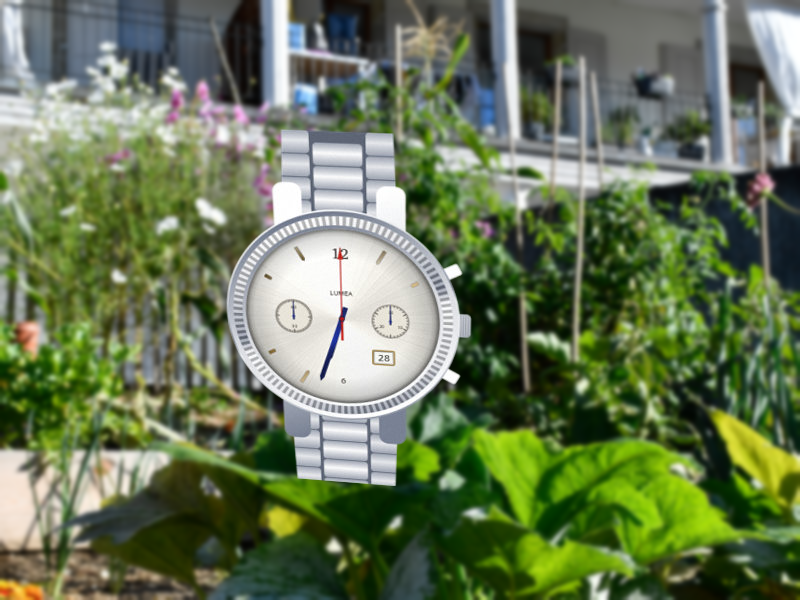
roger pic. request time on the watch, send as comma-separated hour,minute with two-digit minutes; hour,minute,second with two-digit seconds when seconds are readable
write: 6,33
